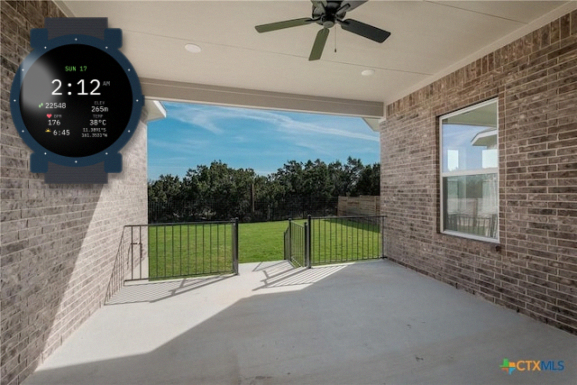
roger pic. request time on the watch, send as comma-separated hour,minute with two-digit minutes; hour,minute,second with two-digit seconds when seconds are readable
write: 2,12
